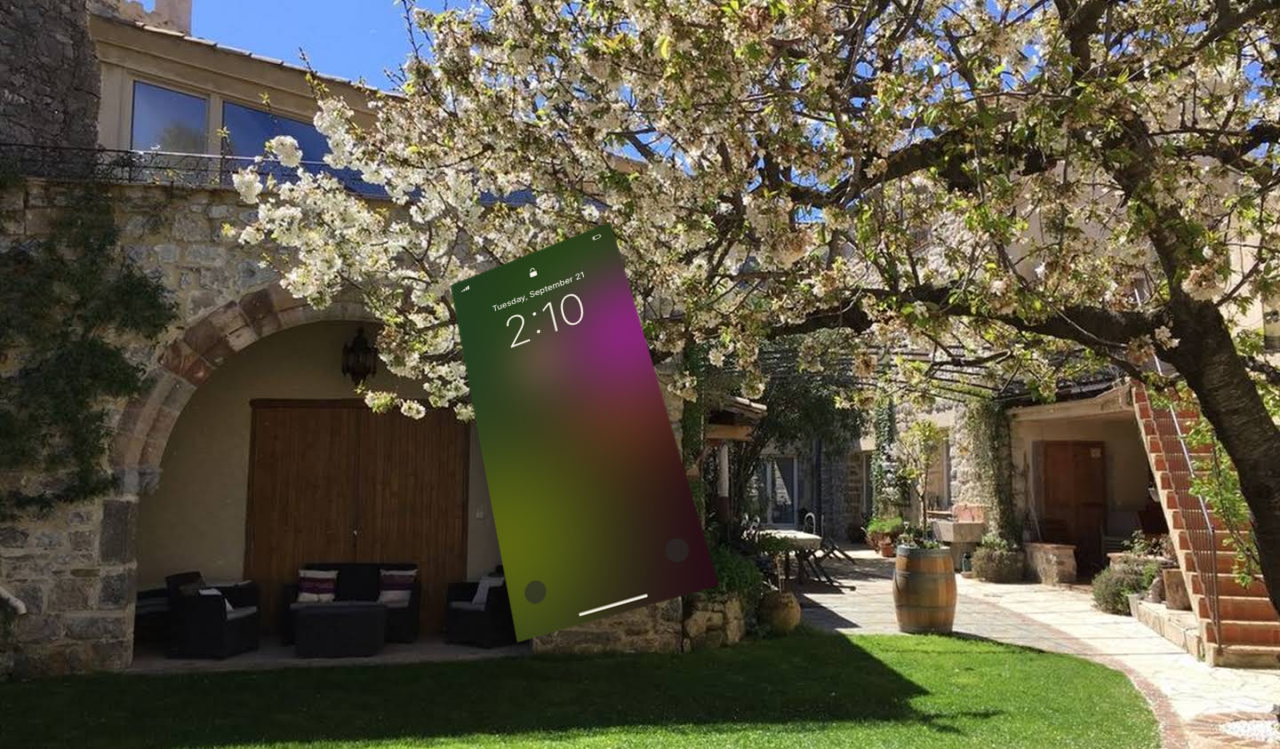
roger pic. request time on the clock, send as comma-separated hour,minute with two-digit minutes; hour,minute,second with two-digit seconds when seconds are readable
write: 2,10
